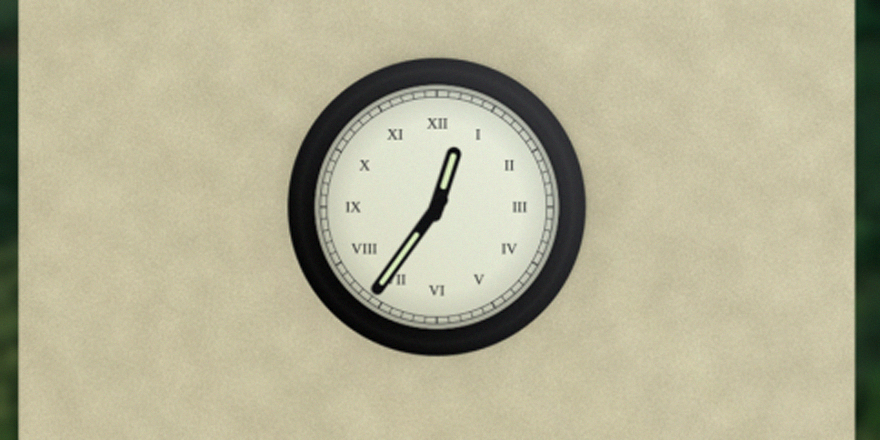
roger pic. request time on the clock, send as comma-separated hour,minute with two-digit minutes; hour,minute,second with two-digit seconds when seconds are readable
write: 12,36
